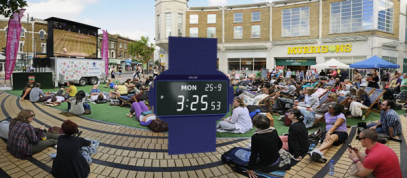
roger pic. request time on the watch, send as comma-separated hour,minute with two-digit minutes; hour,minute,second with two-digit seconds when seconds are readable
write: 3,25,53
